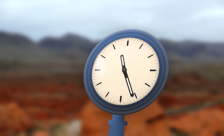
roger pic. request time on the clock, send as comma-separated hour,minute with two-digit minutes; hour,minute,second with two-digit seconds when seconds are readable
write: 11,26
